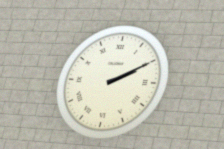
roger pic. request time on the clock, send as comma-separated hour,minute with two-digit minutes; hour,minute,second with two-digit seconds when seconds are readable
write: 2,10
